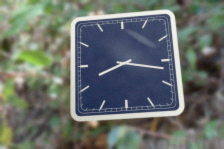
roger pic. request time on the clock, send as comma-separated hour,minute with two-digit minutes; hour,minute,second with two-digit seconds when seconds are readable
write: 8,17
